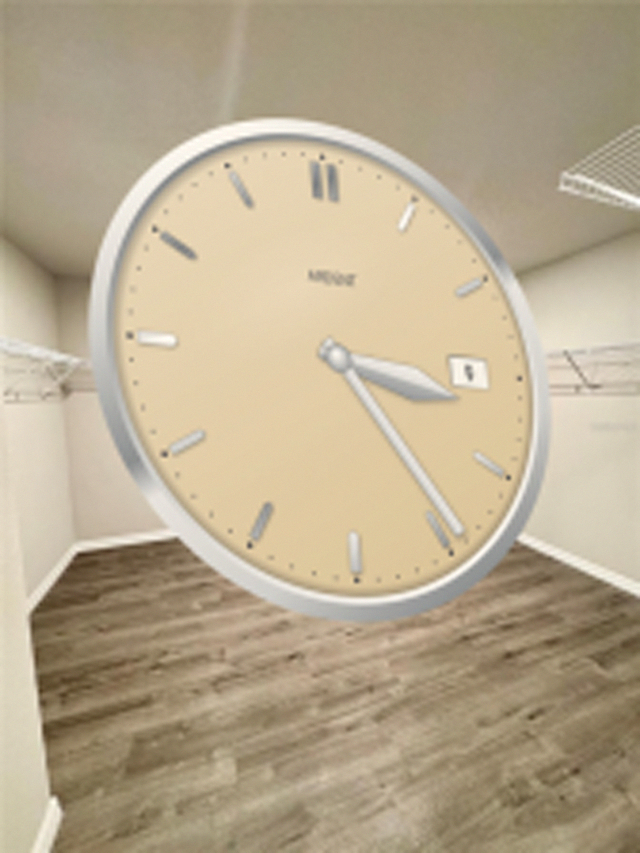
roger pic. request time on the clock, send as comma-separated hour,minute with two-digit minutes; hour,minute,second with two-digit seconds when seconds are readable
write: 3,24
